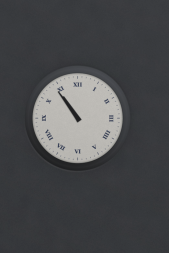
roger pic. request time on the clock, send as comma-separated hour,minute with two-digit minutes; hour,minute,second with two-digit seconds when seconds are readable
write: 10,54
